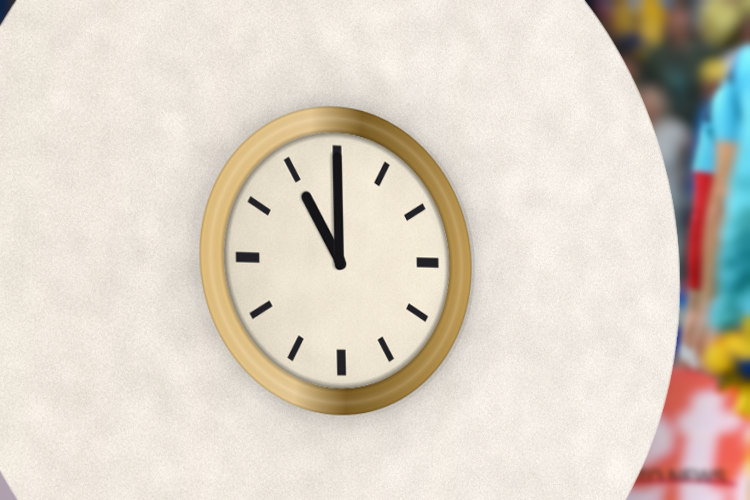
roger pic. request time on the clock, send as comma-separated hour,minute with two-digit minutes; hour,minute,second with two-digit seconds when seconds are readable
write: 11,00
